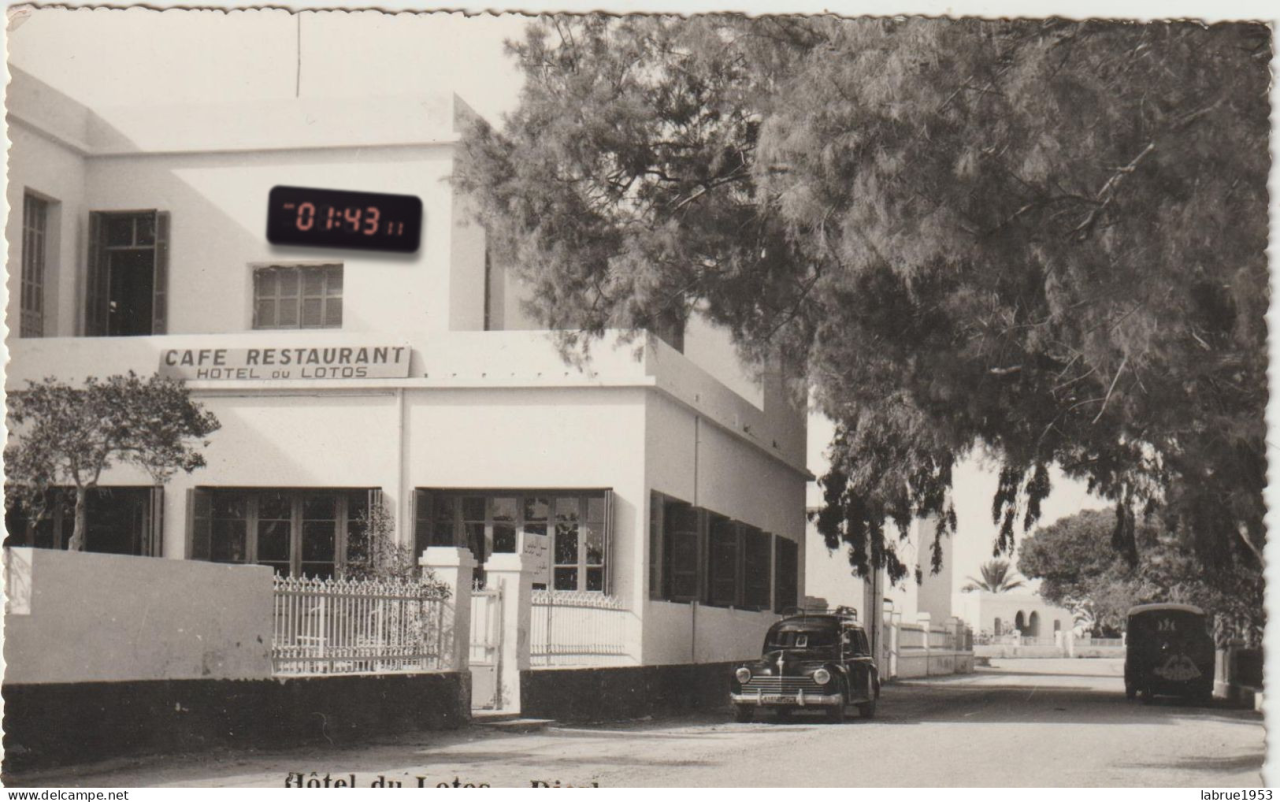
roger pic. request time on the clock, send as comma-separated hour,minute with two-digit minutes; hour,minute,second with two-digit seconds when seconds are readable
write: 1,43,11
